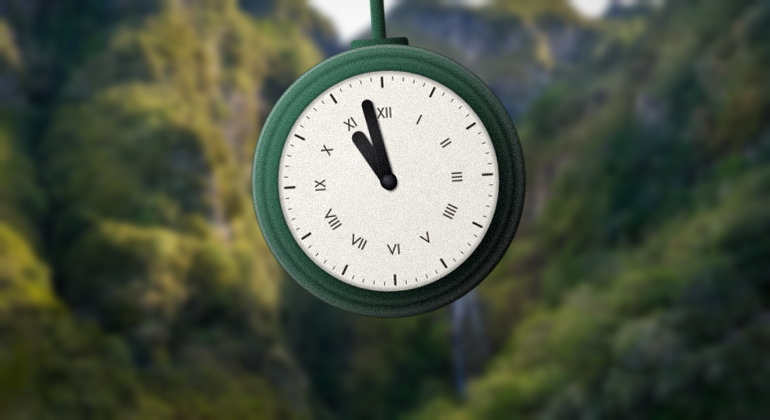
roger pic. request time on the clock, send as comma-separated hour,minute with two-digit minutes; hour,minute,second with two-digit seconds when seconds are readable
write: 10,58
